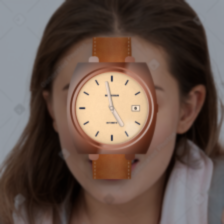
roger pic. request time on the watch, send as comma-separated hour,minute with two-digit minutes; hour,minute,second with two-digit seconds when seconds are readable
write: 4,58
